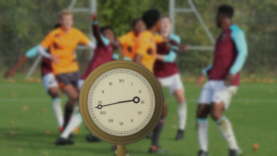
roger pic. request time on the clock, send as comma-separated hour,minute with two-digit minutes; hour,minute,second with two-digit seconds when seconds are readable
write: 2,43
